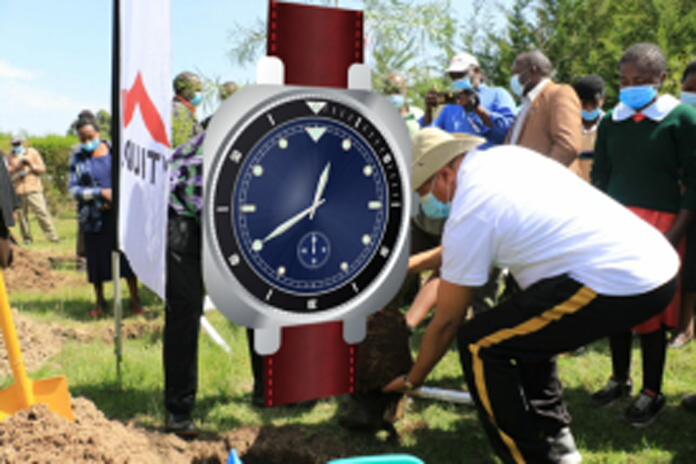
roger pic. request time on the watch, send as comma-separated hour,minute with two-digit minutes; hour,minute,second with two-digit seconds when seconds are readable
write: 12,40
